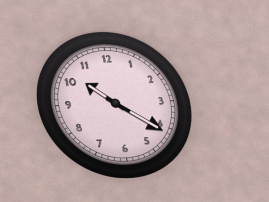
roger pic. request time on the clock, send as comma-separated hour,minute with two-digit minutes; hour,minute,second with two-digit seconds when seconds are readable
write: 10,21
